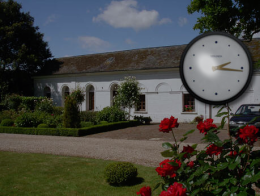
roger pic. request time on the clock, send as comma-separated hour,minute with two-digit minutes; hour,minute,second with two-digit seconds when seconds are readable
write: 2,16
